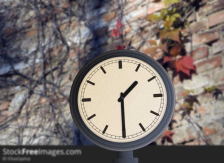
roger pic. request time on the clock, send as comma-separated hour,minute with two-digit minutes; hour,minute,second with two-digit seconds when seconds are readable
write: 1,30
